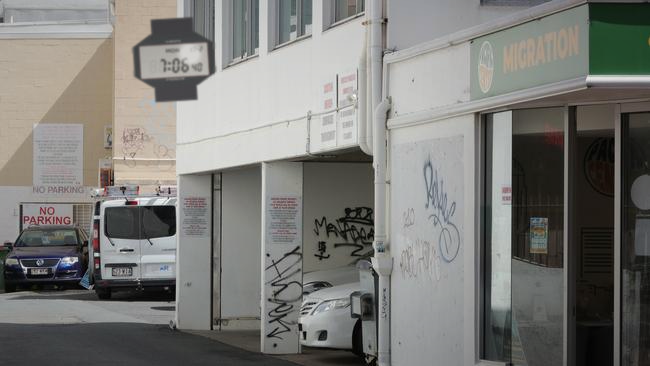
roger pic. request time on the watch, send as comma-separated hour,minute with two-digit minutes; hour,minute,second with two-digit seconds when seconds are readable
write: 7,06
